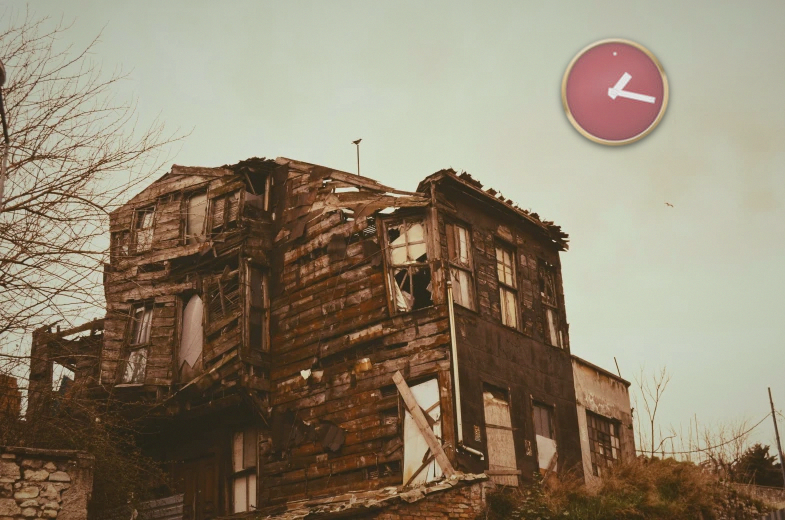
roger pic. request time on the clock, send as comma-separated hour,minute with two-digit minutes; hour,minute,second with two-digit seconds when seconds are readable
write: 1,17
